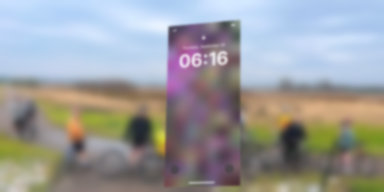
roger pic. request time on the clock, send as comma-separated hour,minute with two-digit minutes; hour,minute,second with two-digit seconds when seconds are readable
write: 6,16
